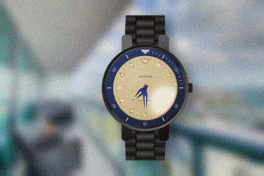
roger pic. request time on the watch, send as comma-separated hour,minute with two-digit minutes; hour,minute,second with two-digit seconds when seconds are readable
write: 7,30
